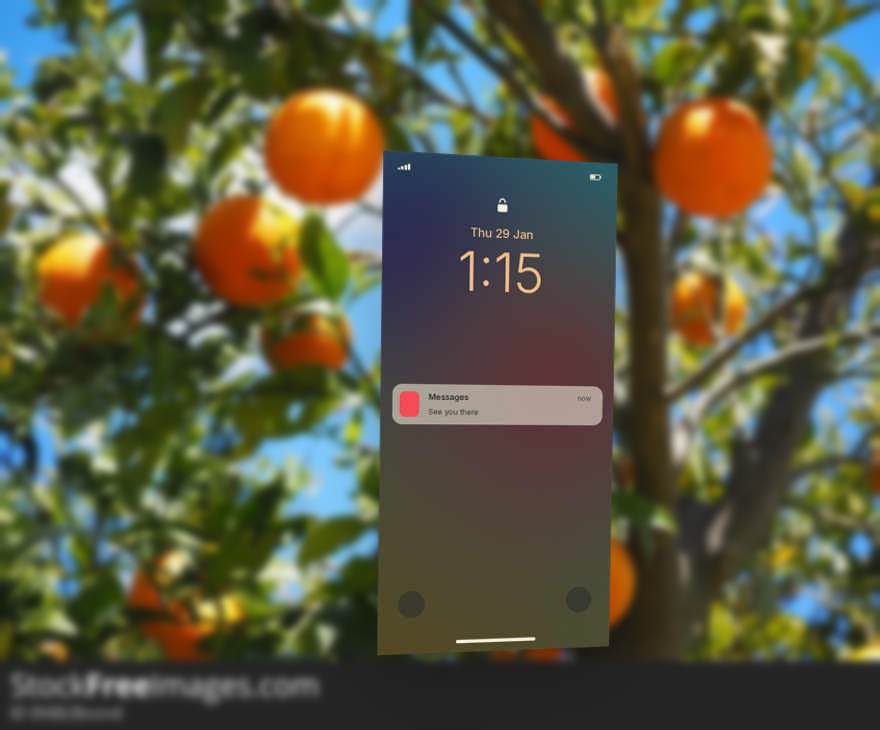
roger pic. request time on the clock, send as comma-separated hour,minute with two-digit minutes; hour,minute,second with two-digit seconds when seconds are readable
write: 1,15
